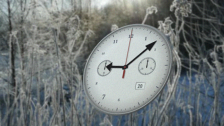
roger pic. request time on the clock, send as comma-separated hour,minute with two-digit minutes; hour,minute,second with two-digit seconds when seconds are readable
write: 9,08
